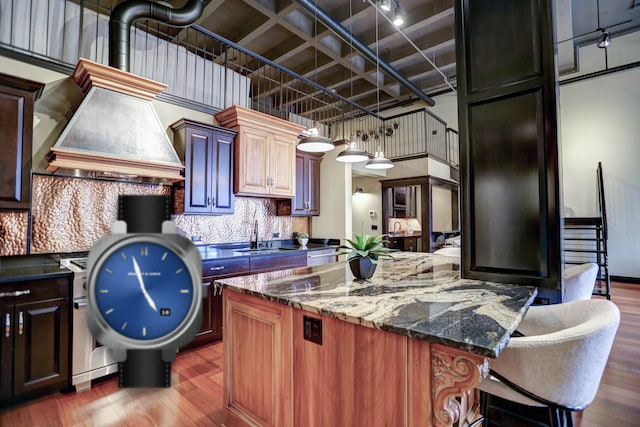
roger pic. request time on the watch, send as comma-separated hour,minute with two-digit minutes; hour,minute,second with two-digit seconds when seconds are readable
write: 4,57
